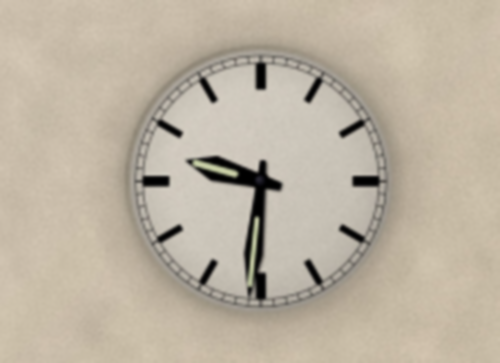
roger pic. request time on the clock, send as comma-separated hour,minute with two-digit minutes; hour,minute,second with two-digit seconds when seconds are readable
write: 9,31
